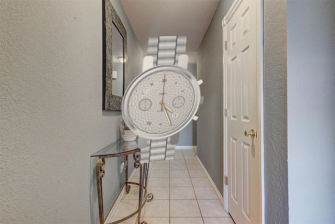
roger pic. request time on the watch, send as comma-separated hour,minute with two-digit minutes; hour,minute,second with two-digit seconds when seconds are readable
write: 4,26
